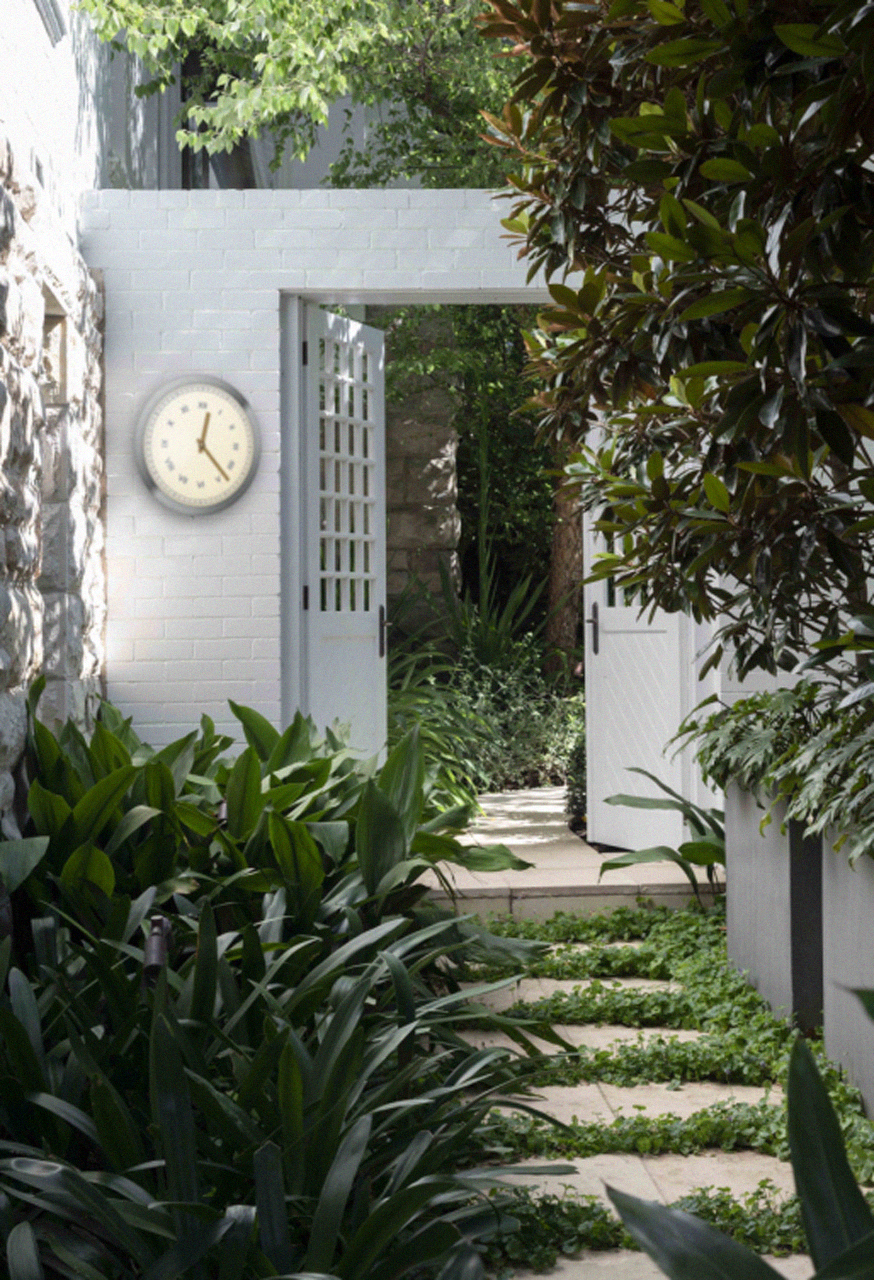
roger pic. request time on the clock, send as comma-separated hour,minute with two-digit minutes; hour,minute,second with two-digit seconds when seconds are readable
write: 12,23
